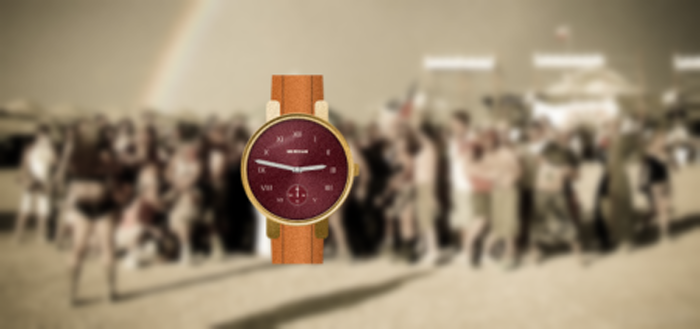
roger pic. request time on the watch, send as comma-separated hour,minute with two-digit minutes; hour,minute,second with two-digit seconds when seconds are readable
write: 2,47
